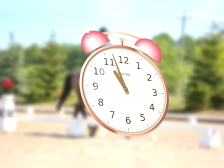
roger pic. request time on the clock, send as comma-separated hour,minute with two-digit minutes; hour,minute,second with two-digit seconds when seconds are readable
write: 10,57
